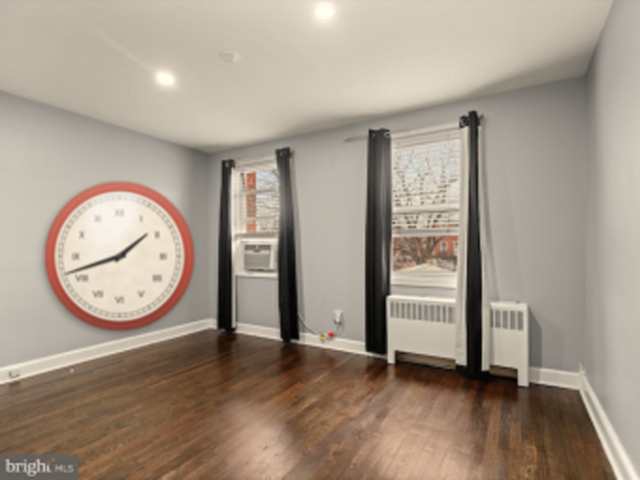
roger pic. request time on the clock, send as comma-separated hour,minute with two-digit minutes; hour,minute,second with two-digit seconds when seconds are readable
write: 1,42
